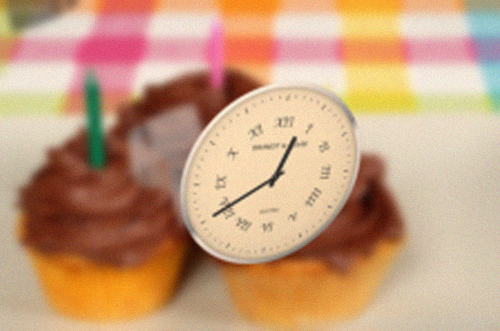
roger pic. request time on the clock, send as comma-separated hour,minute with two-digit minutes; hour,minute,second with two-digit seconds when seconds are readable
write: 12,40
